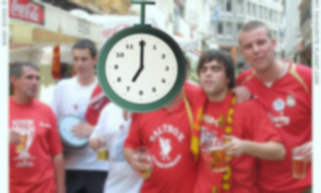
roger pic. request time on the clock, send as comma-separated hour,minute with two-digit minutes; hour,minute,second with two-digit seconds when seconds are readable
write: 7,00
